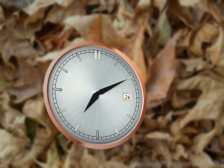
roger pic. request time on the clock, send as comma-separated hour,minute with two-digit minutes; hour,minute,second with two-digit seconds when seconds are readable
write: 7,10
